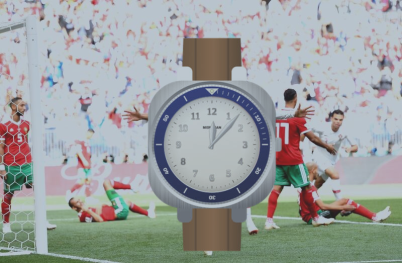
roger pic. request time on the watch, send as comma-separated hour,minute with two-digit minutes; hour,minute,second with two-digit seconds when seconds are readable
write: 12,07
